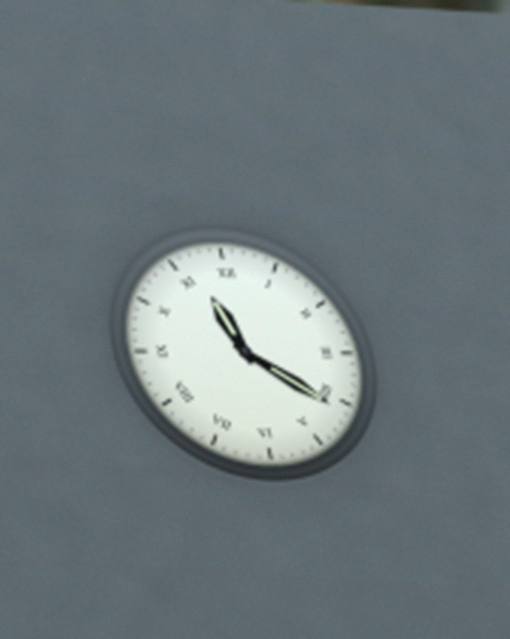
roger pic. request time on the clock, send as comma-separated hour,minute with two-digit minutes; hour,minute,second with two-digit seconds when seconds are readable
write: 11,21
